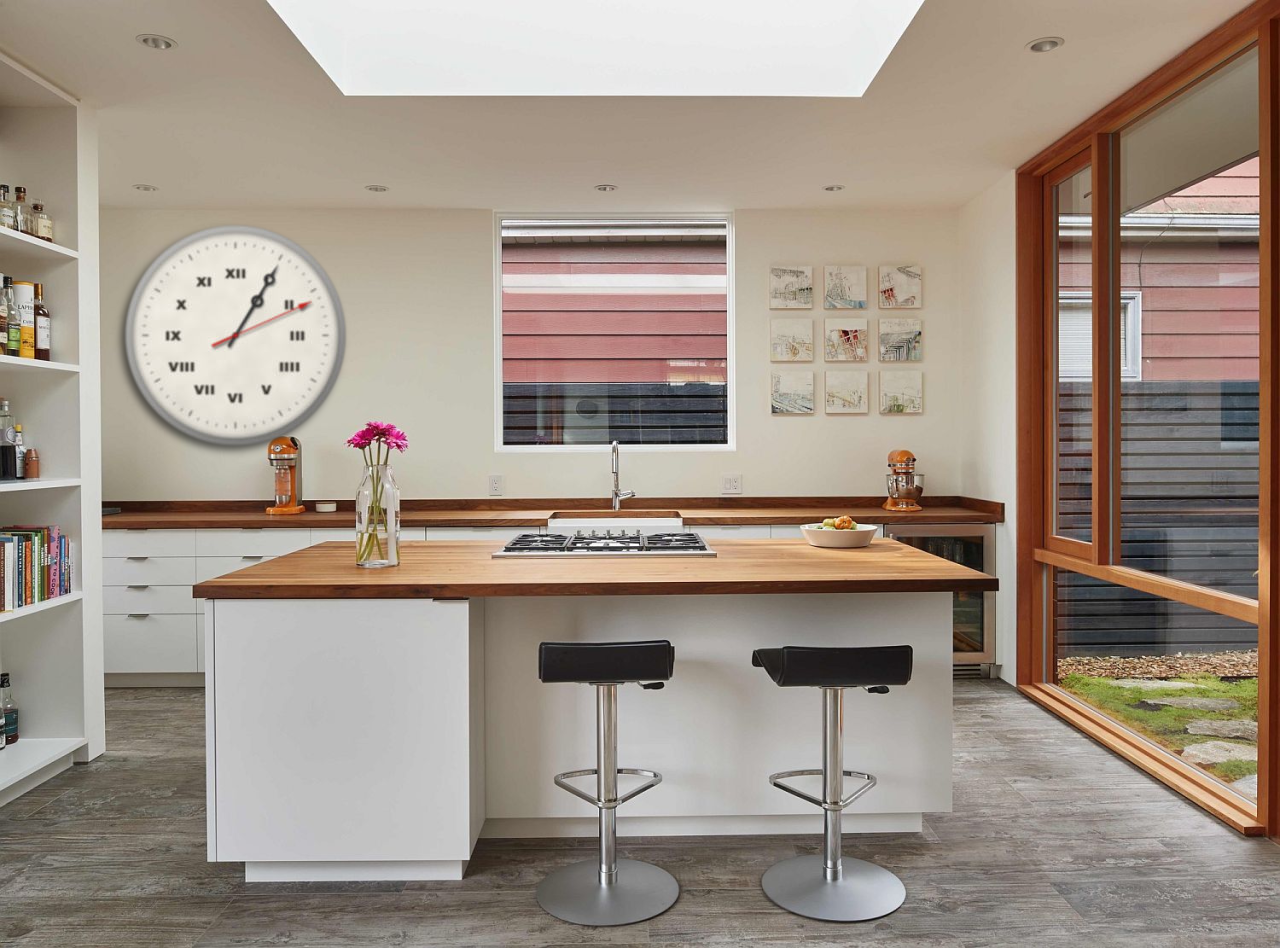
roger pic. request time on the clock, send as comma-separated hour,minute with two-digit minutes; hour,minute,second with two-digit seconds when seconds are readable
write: 1,05,11
